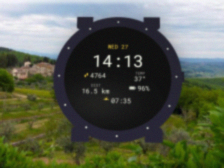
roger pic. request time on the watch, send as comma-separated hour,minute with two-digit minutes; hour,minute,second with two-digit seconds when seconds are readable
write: 14,13
